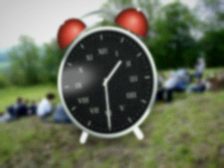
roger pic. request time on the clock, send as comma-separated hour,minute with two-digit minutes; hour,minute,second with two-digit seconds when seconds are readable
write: 1,30
